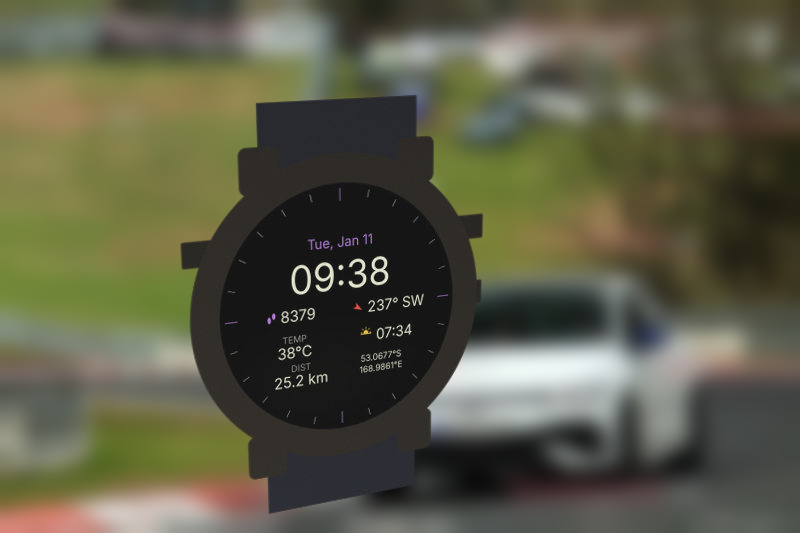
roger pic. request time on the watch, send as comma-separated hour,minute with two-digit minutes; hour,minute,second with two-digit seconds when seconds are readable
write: 9,38
